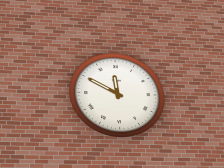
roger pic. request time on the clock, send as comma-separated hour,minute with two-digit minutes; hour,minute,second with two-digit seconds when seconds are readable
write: 11,50
